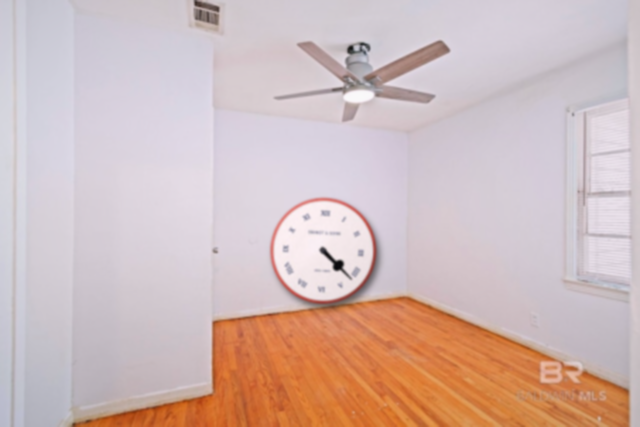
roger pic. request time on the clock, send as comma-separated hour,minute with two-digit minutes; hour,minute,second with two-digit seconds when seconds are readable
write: 4,22
